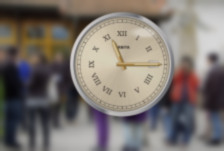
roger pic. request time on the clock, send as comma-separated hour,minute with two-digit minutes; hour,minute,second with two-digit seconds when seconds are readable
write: 11,15
